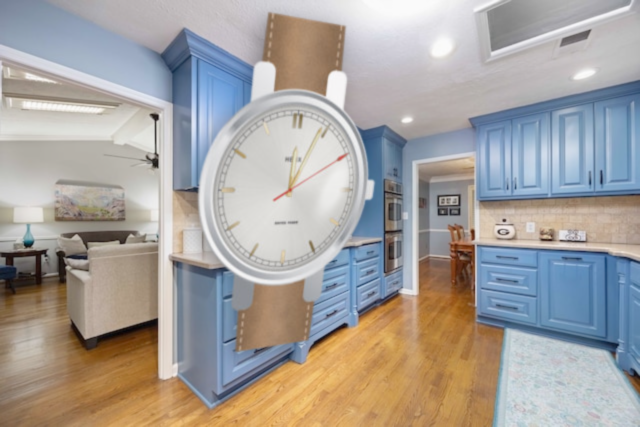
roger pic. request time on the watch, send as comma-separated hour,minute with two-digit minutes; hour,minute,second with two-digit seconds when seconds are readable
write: 12,04,10
